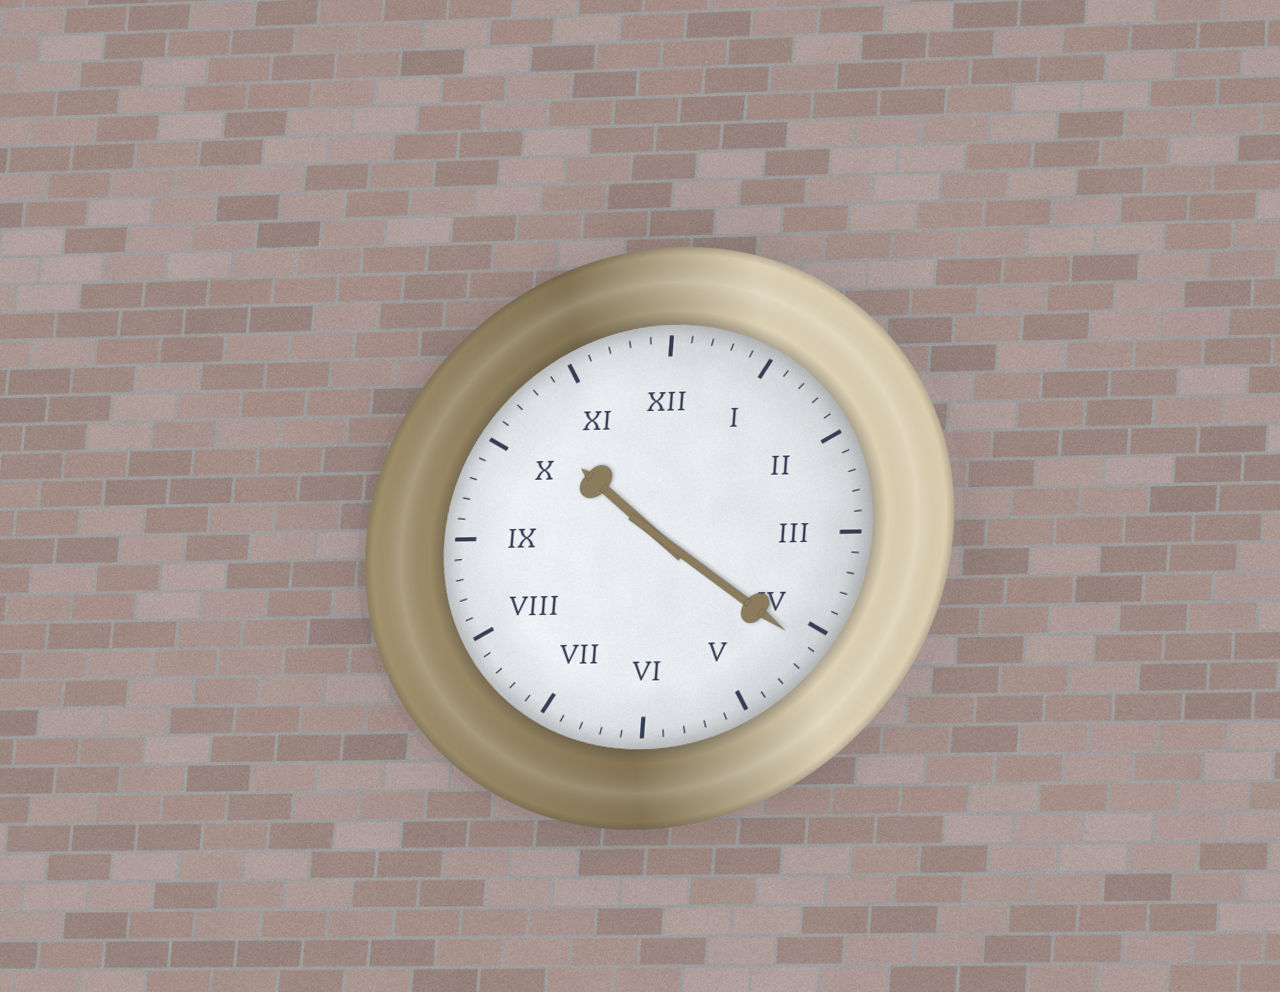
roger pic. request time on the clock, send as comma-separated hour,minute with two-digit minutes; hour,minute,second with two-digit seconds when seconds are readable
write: 10,21
